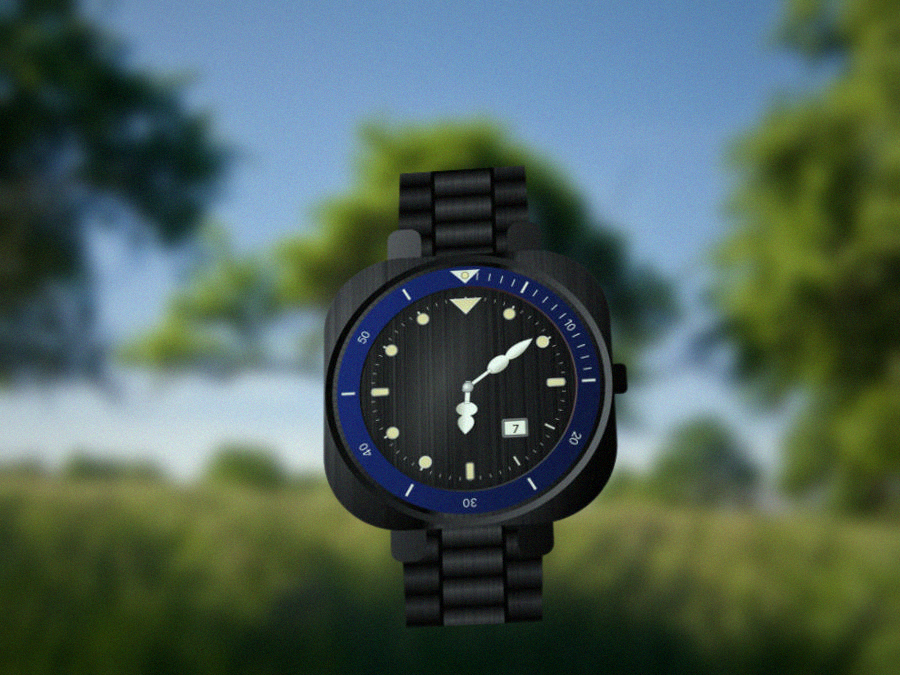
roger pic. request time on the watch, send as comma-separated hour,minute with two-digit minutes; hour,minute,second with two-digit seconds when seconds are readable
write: 6,09
